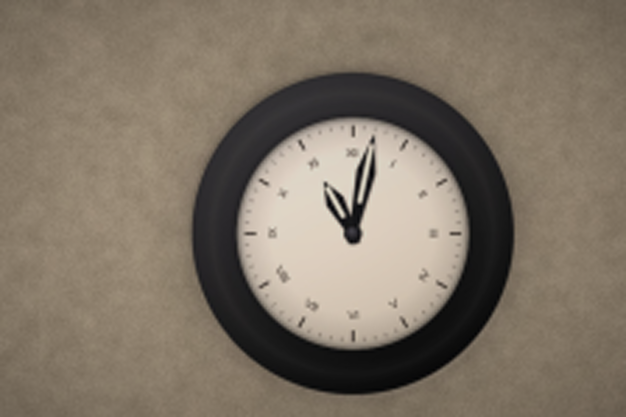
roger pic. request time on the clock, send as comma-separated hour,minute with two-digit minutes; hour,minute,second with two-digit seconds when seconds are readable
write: 11,02
